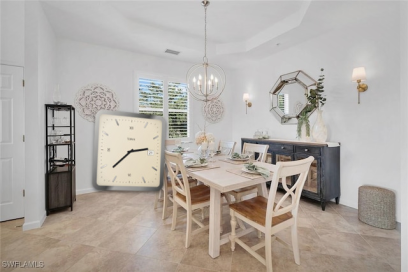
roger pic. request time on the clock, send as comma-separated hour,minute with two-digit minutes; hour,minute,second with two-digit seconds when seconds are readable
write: 2,38
